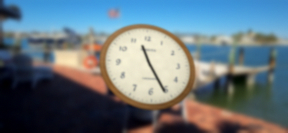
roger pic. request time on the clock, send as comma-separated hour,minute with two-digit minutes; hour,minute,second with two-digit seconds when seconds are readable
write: 11,26
